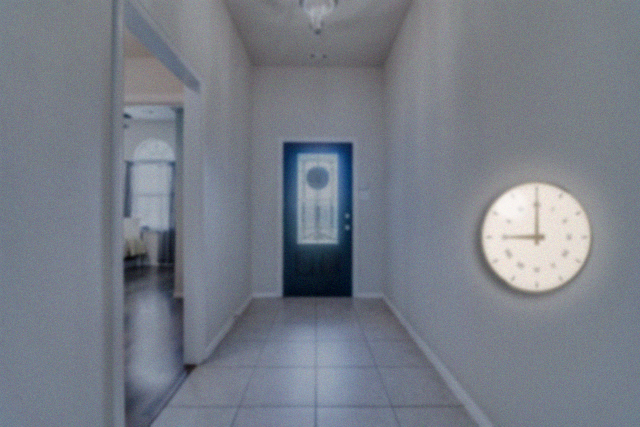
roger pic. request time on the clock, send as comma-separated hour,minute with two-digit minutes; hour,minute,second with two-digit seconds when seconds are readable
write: 9,00
